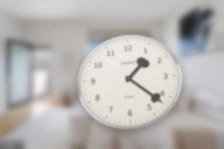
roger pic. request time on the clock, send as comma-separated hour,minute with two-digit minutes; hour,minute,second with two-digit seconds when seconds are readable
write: 1,22
